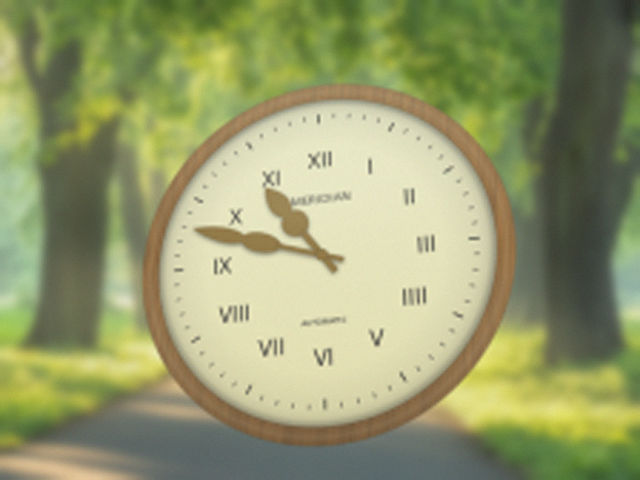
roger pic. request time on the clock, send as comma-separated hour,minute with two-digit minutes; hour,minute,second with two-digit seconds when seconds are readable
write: 10,48
